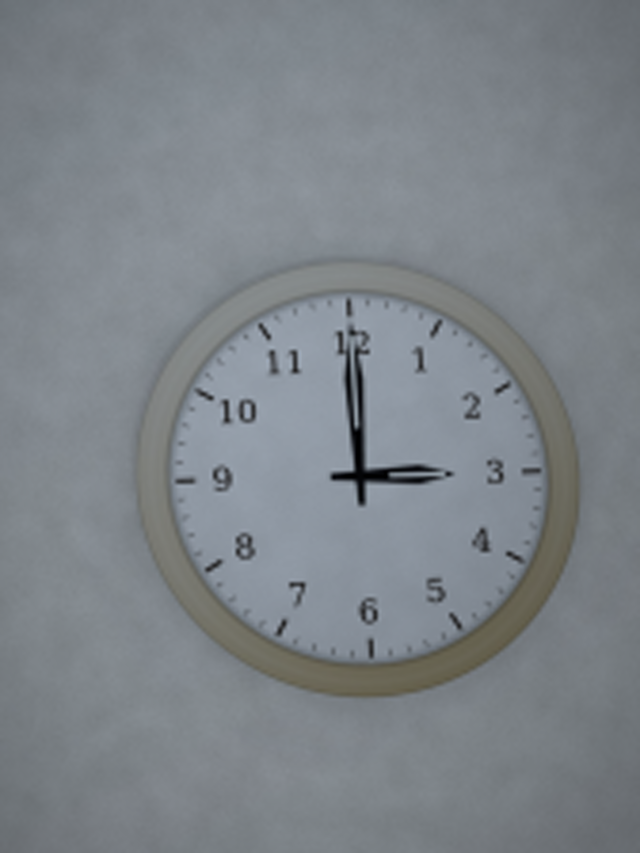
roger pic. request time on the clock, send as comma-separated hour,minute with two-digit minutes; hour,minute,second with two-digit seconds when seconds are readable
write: 3,00
